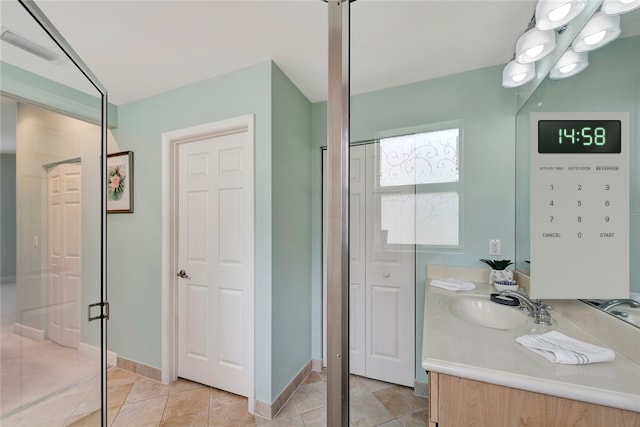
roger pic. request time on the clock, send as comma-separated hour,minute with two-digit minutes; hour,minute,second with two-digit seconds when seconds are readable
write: 14,58
